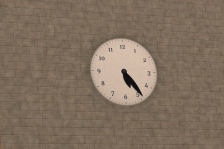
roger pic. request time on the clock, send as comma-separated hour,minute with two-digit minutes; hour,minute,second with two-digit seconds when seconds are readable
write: 5,24
